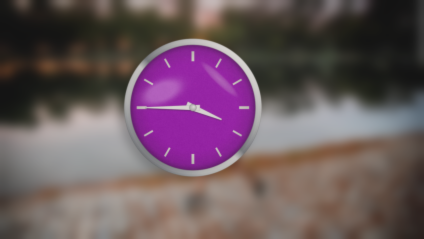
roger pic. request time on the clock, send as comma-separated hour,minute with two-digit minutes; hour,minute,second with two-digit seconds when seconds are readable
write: 3,45
